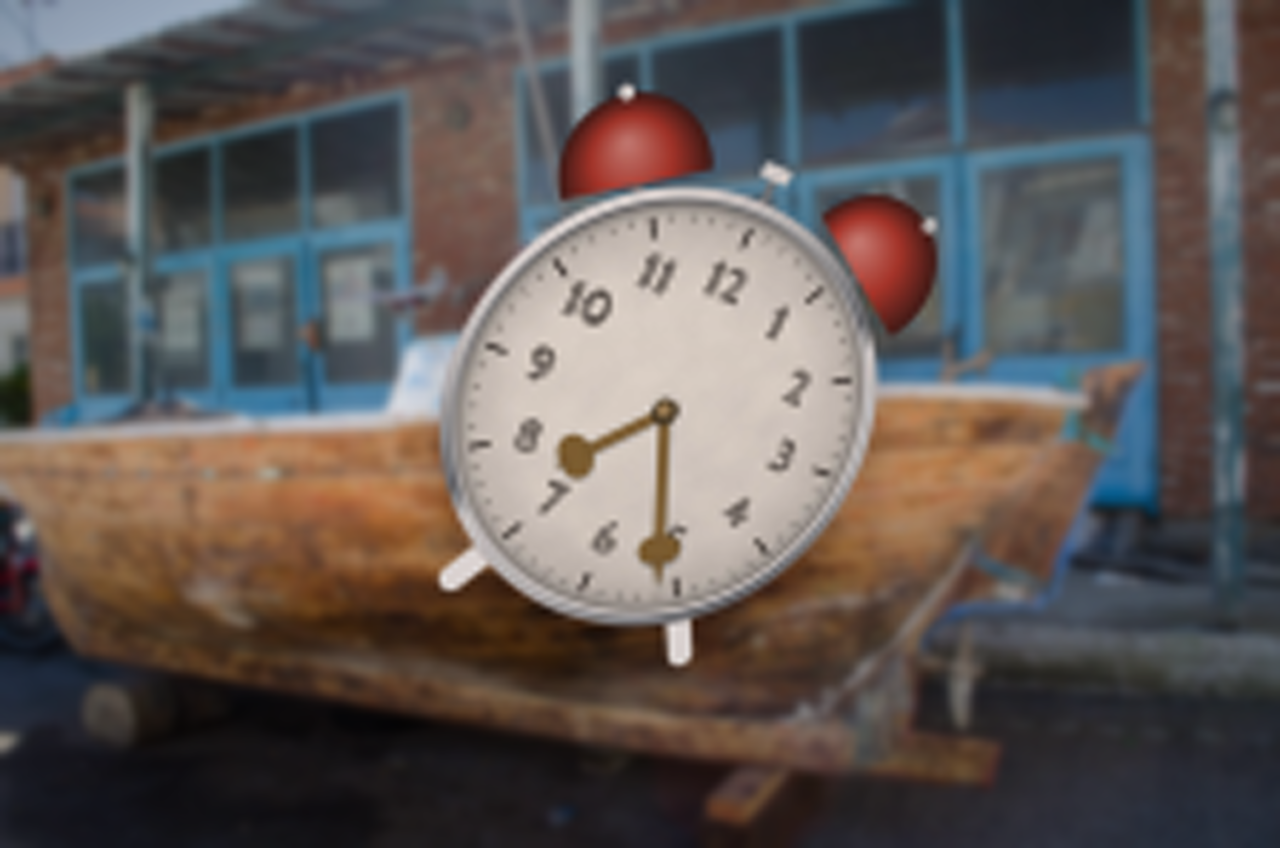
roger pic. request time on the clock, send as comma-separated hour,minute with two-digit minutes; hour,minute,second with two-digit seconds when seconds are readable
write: 7,26
